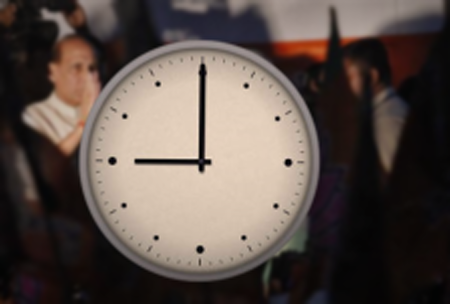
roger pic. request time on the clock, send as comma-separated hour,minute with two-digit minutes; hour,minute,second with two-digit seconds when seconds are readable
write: 9,00
